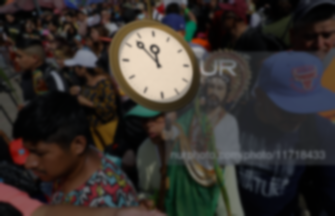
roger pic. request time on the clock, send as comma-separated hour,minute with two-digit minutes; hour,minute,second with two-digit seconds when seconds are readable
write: 11,53
